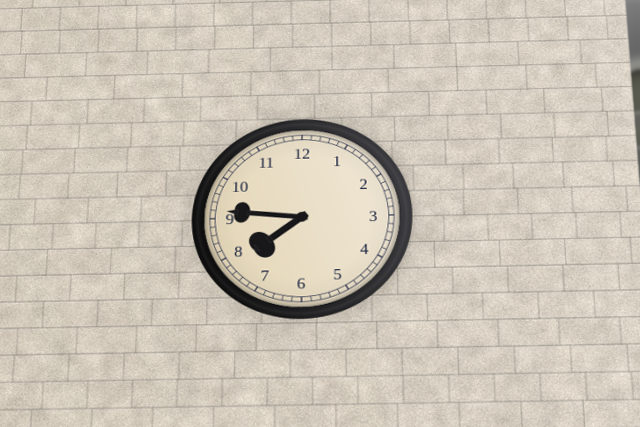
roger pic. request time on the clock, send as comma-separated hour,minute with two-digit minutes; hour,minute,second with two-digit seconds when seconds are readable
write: 7,46
